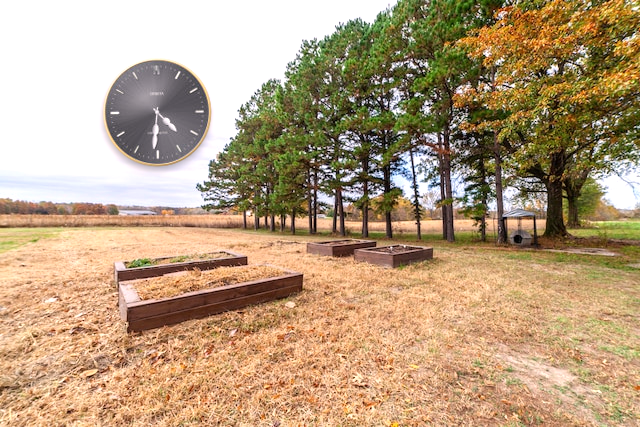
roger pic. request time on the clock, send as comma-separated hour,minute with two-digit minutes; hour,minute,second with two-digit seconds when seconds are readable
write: 4,31
